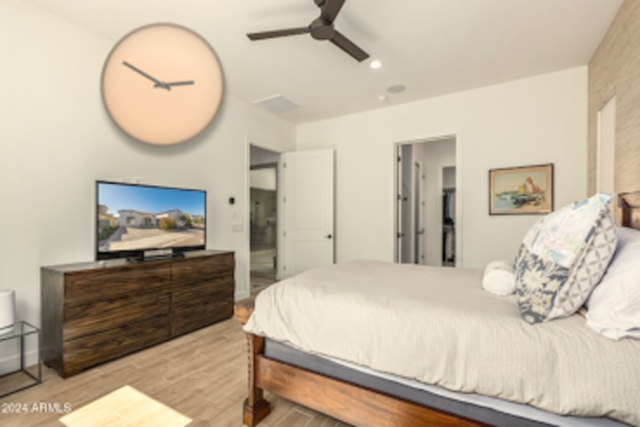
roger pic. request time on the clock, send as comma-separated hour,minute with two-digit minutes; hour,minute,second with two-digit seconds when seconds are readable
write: 2,50
